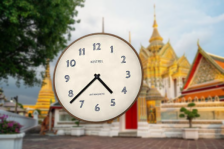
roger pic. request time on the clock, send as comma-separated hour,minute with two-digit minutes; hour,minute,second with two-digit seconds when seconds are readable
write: 4,38
